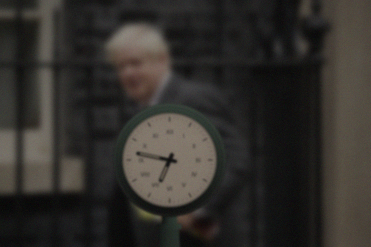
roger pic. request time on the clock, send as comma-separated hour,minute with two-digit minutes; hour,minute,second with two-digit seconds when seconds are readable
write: 6,47
